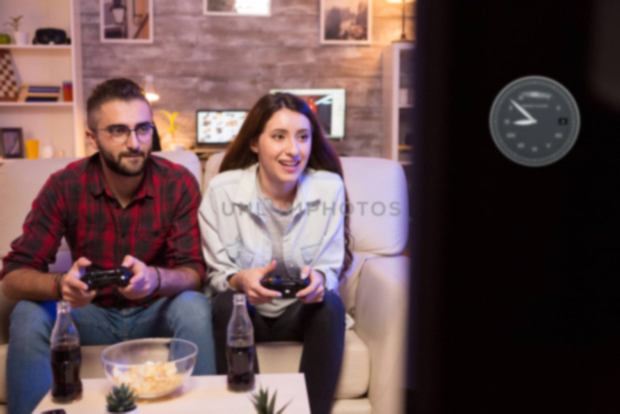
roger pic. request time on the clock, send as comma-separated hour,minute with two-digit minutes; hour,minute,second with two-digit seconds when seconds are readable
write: 8,52
